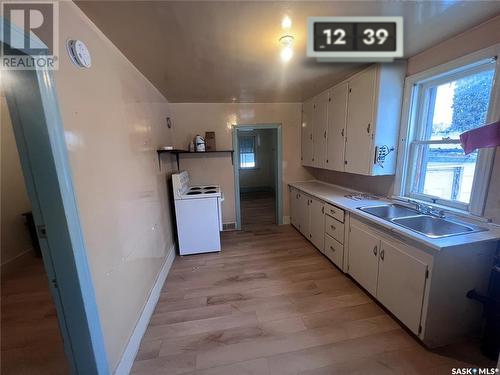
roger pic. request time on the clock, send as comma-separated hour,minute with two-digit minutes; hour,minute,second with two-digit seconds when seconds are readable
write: 12,39
